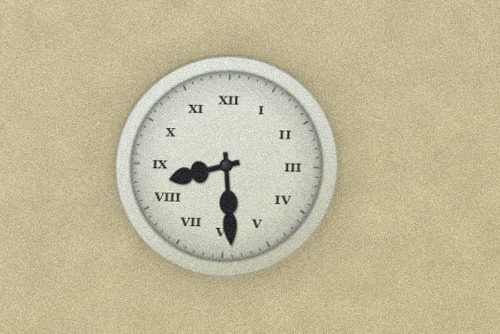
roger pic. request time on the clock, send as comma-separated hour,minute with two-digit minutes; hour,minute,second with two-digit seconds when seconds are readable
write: 8,29
